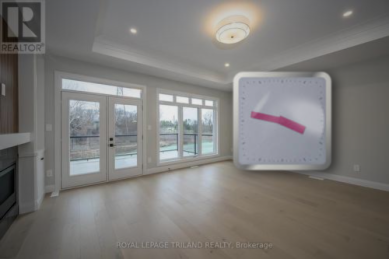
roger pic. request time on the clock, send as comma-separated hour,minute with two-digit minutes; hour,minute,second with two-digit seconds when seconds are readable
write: 3,47
